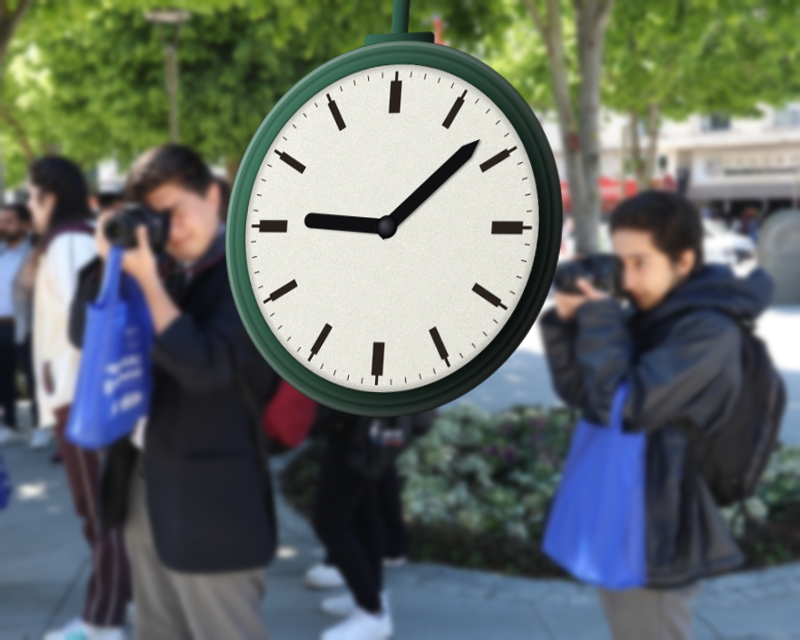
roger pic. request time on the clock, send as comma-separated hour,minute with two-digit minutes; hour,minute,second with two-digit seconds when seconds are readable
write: 9,08
